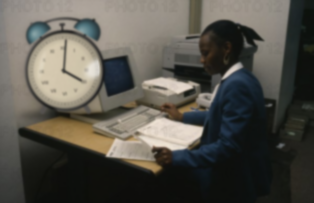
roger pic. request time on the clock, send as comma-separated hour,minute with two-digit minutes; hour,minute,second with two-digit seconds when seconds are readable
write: 4,01
